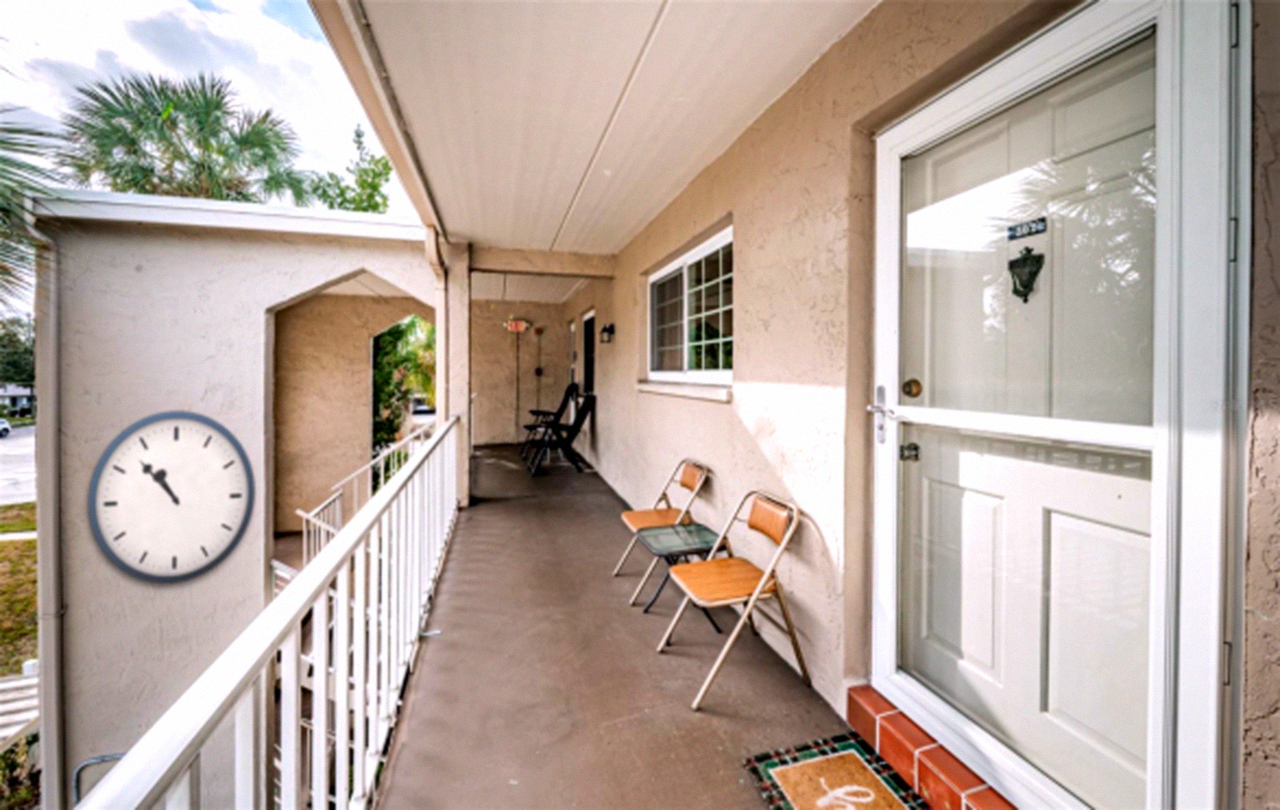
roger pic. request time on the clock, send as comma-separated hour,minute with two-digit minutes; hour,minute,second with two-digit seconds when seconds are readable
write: 10,53
